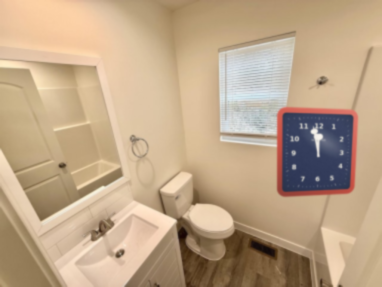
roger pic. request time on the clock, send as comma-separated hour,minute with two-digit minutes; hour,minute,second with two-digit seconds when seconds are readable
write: 11,58
